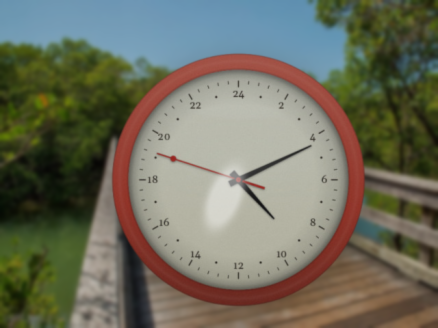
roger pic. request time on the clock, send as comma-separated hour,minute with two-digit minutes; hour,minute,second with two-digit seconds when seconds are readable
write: 9,10,48
